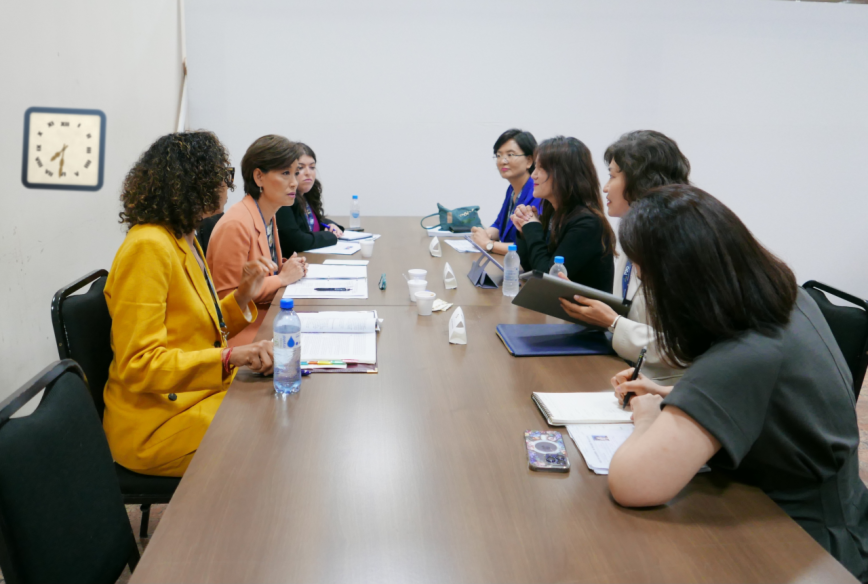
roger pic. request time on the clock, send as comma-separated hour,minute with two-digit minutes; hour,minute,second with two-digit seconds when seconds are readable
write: 7,31
